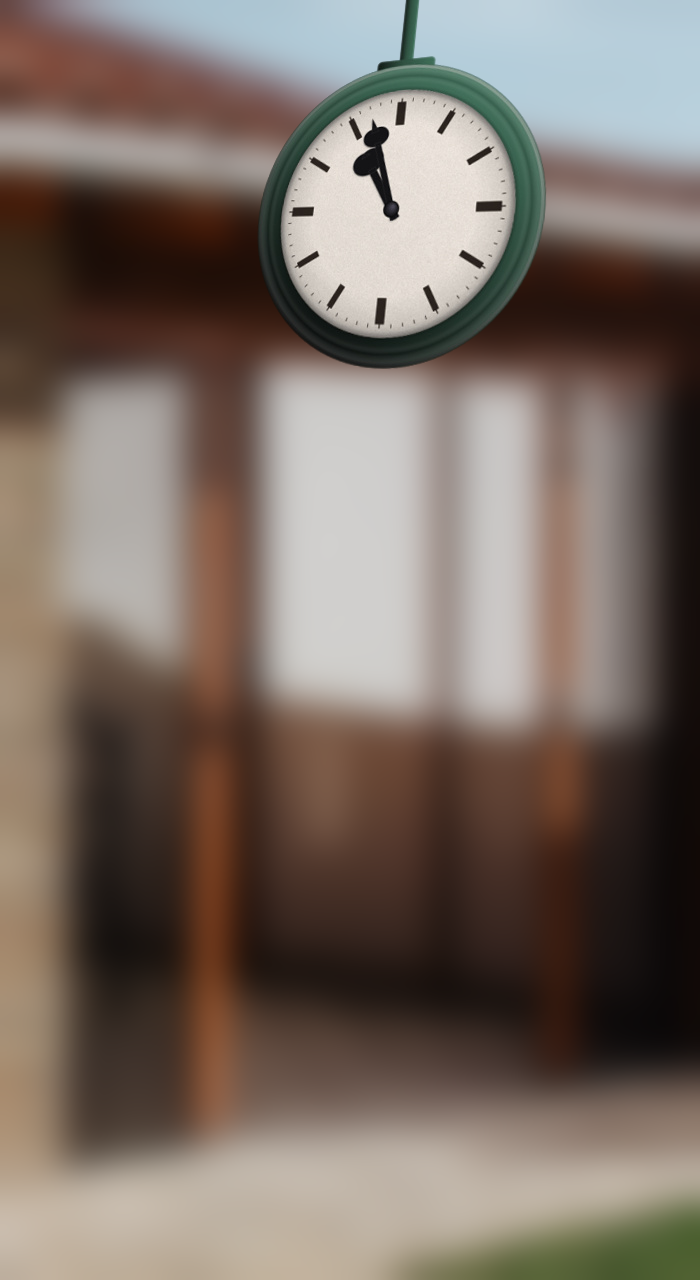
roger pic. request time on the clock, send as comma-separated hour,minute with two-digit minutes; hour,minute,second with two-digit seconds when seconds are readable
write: 10,57
